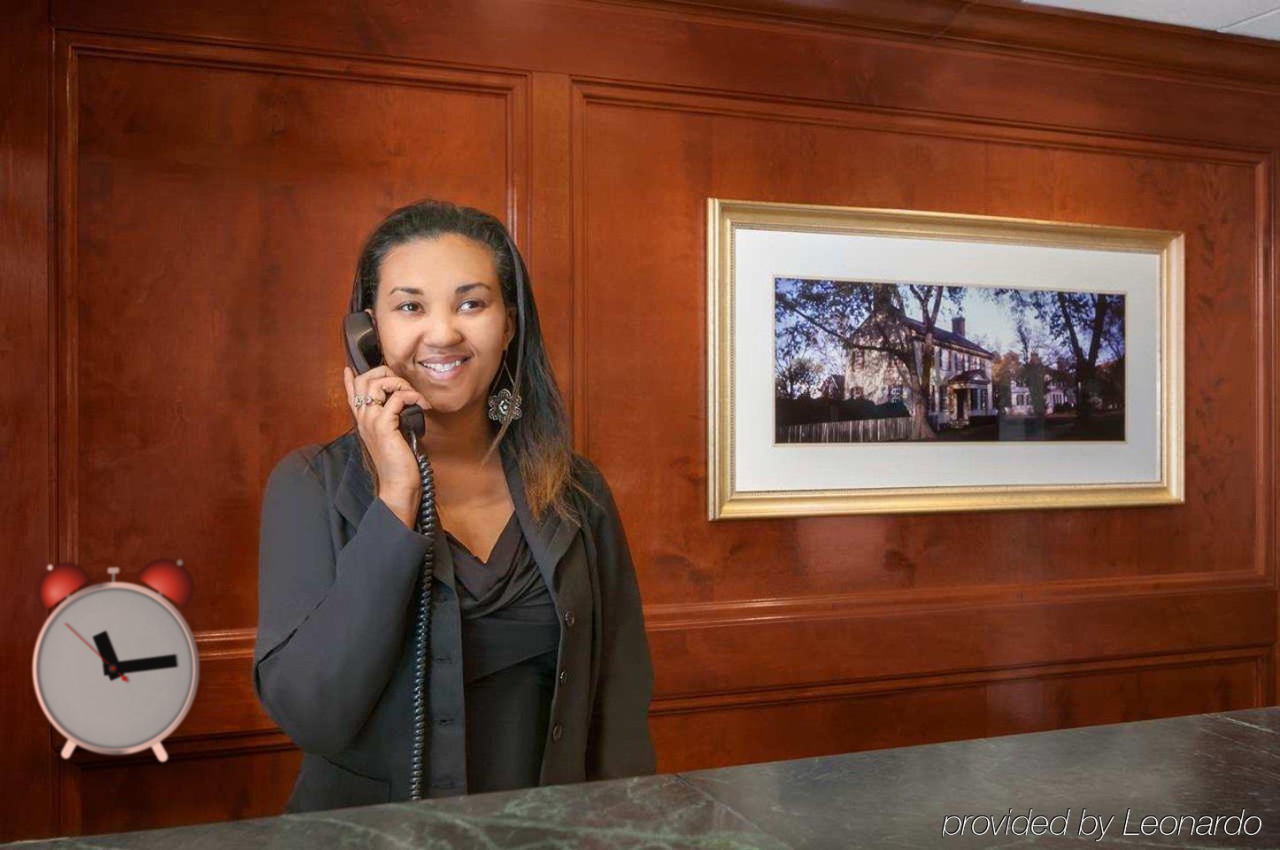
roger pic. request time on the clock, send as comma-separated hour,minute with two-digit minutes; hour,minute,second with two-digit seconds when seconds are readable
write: 11,13,52
